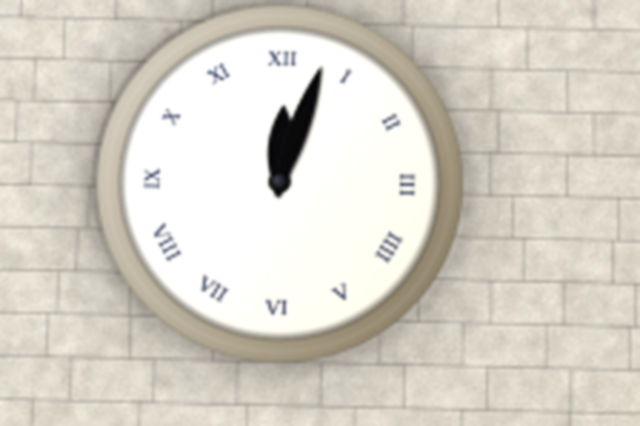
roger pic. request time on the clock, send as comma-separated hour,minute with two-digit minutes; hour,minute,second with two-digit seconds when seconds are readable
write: 12,03
